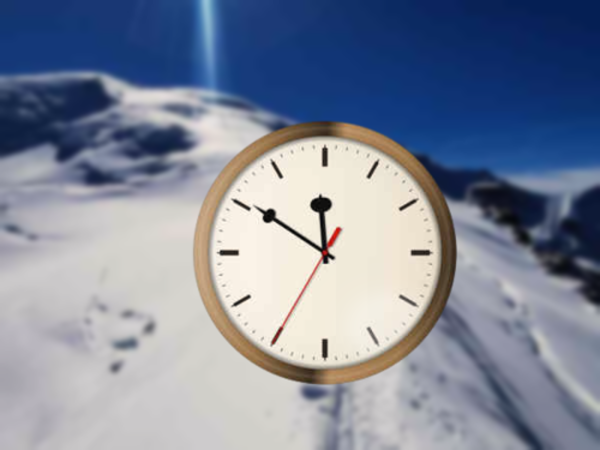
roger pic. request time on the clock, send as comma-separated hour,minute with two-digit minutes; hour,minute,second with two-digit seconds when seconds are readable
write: 11,50,35
